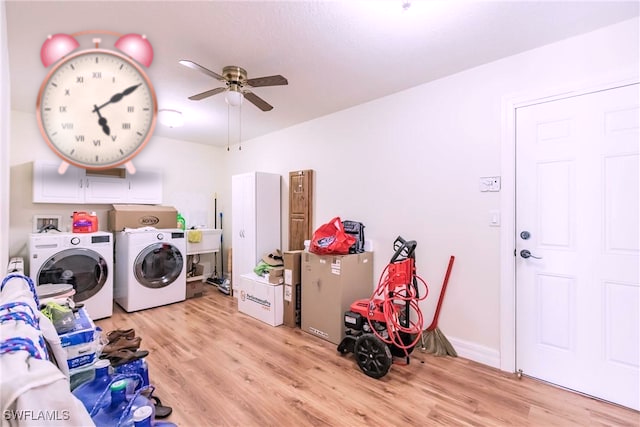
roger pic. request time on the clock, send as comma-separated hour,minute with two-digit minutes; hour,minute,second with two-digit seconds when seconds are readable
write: 5,10
